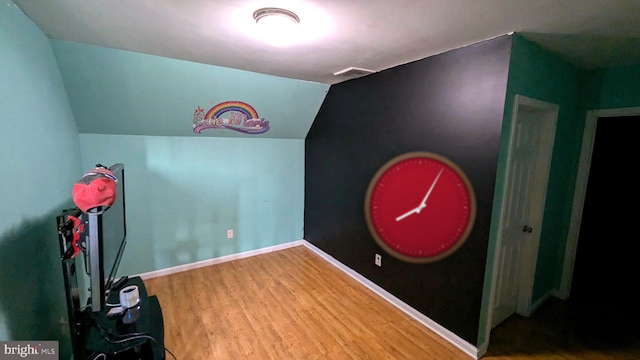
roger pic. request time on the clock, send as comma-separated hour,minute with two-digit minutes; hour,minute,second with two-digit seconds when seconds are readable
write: 8,05
